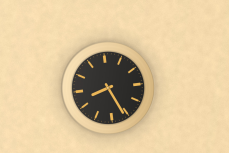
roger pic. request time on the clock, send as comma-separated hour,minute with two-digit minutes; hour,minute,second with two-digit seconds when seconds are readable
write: 8,26
